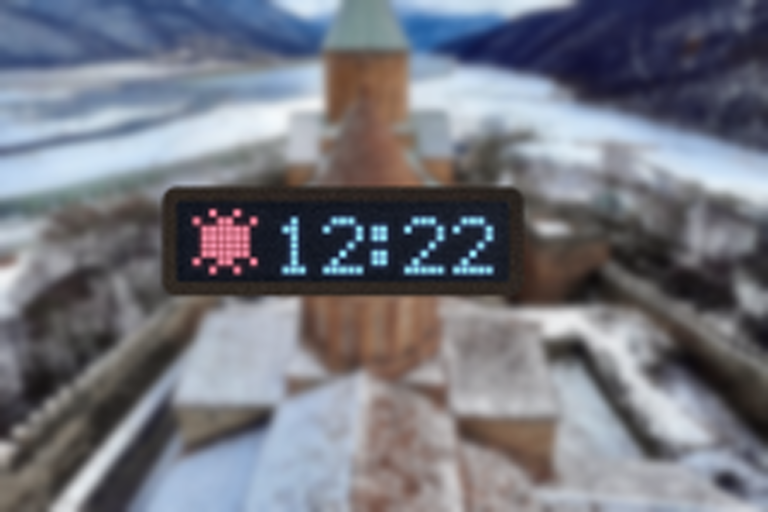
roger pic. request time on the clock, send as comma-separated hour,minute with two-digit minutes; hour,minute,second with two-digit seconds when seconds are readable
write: 12,22
